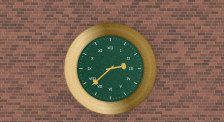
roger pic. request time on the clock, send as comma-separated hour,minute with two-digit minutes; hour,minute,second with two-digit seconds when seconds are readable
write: 2,38
